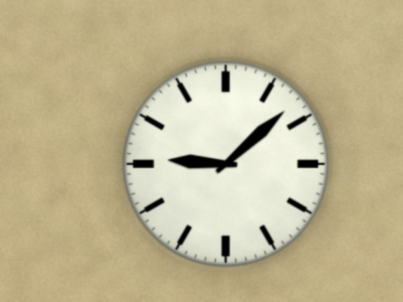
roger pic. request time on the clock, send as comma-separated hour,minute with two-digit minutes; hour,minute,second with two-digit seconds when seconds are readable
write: 9,08
